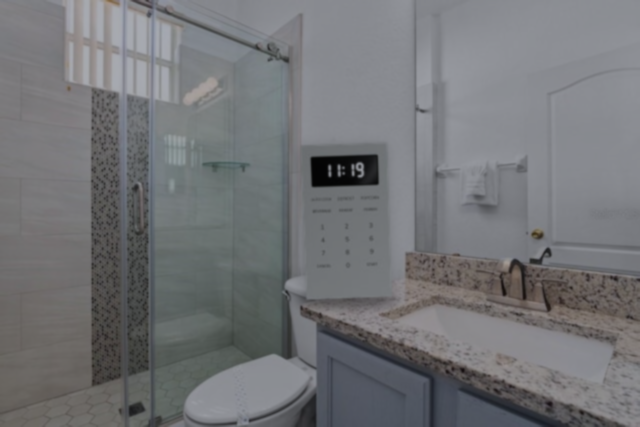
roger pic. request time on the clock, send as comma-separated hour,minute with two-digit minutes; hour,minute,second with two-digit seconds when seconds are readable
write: 11,19
